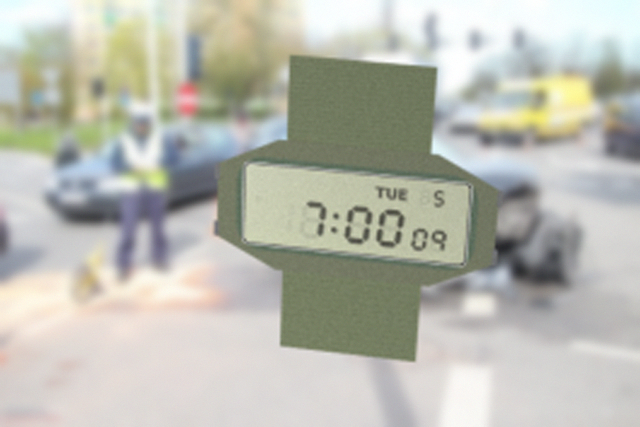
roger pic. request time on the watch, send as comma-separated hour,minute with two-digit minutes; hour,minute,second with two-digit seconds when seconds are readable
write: 7,00,09
